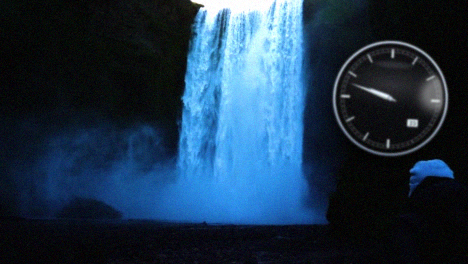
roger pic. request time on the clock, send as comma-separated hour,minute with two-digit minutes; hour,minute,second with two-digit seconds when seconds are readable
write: 9,48
